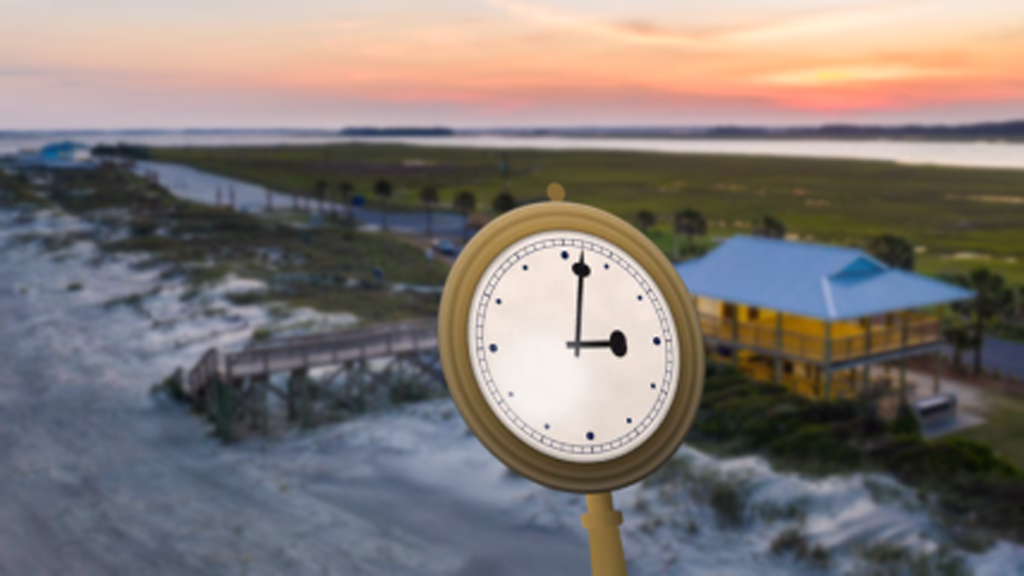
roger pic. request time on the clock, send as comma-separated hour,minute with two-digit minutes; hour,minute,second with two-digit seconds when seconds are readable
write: 3,02
